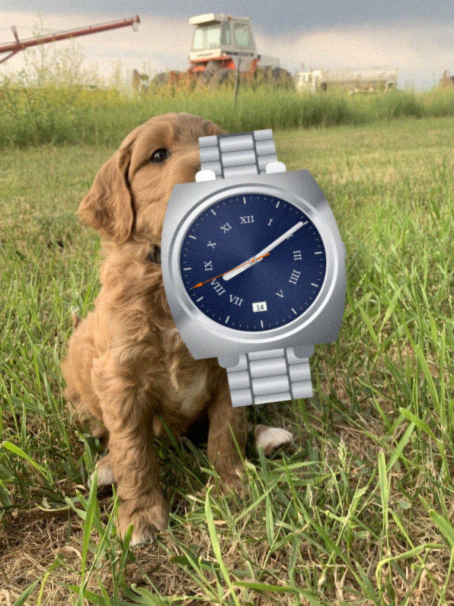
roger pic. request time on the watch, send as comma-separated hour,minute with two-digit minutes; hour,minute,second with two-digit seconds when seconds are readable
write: 8,09,42
